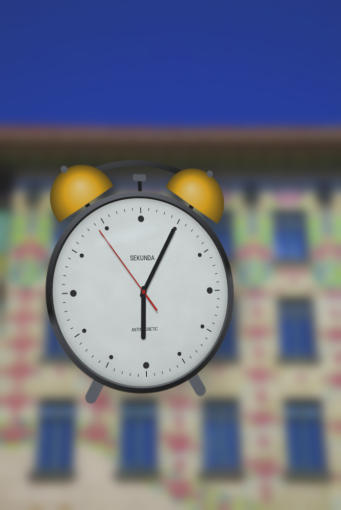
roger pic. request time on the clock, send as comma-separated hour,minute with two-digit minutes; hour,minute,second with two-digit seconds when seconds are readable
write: 6,04,54
